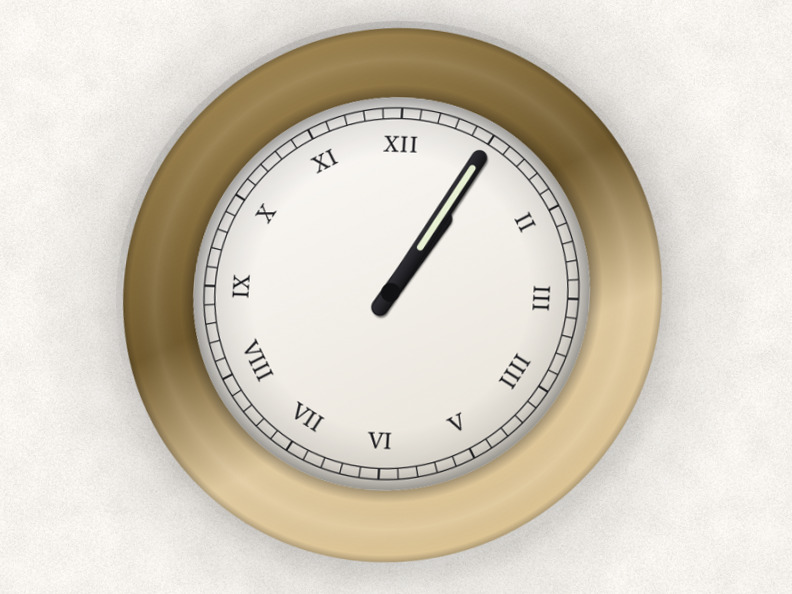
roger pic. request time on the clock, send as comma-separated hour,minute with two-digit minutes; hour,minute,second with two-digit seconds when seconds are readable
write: 1,05
